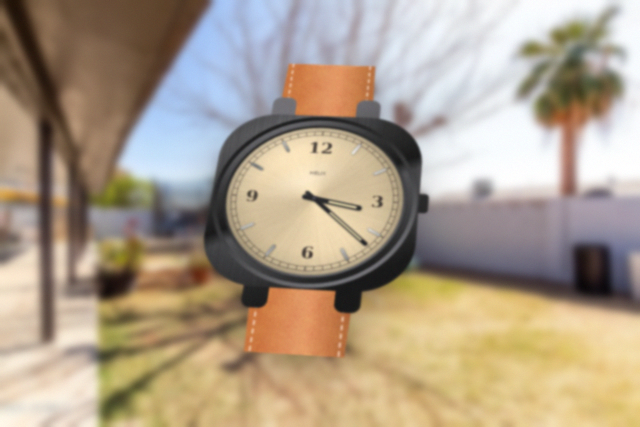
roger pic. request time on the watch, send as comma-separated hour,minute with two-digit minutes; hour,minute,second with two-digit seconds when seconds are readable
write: 3,22
